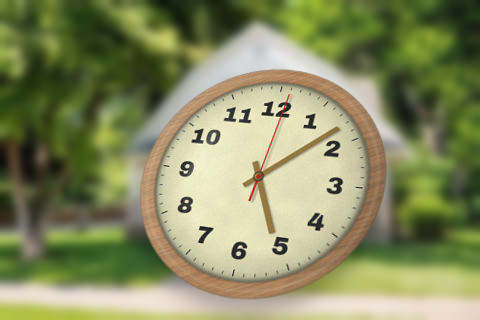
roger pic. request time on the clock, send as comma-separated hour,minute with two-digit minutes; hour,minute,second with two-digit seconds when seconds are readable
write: 5,08,01
